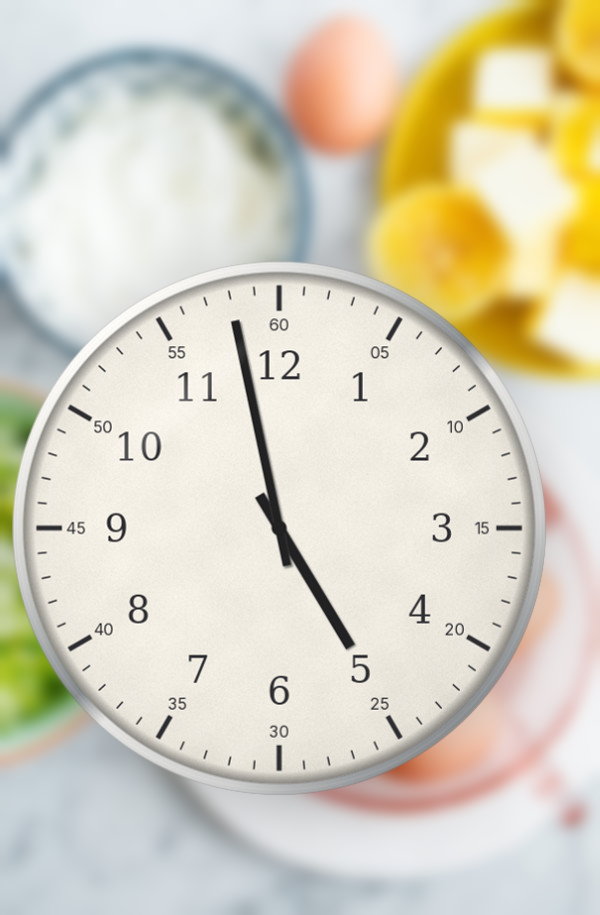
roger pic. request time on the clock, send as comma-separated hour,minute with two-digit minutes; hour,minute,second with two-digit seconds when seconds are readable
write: 4,58
